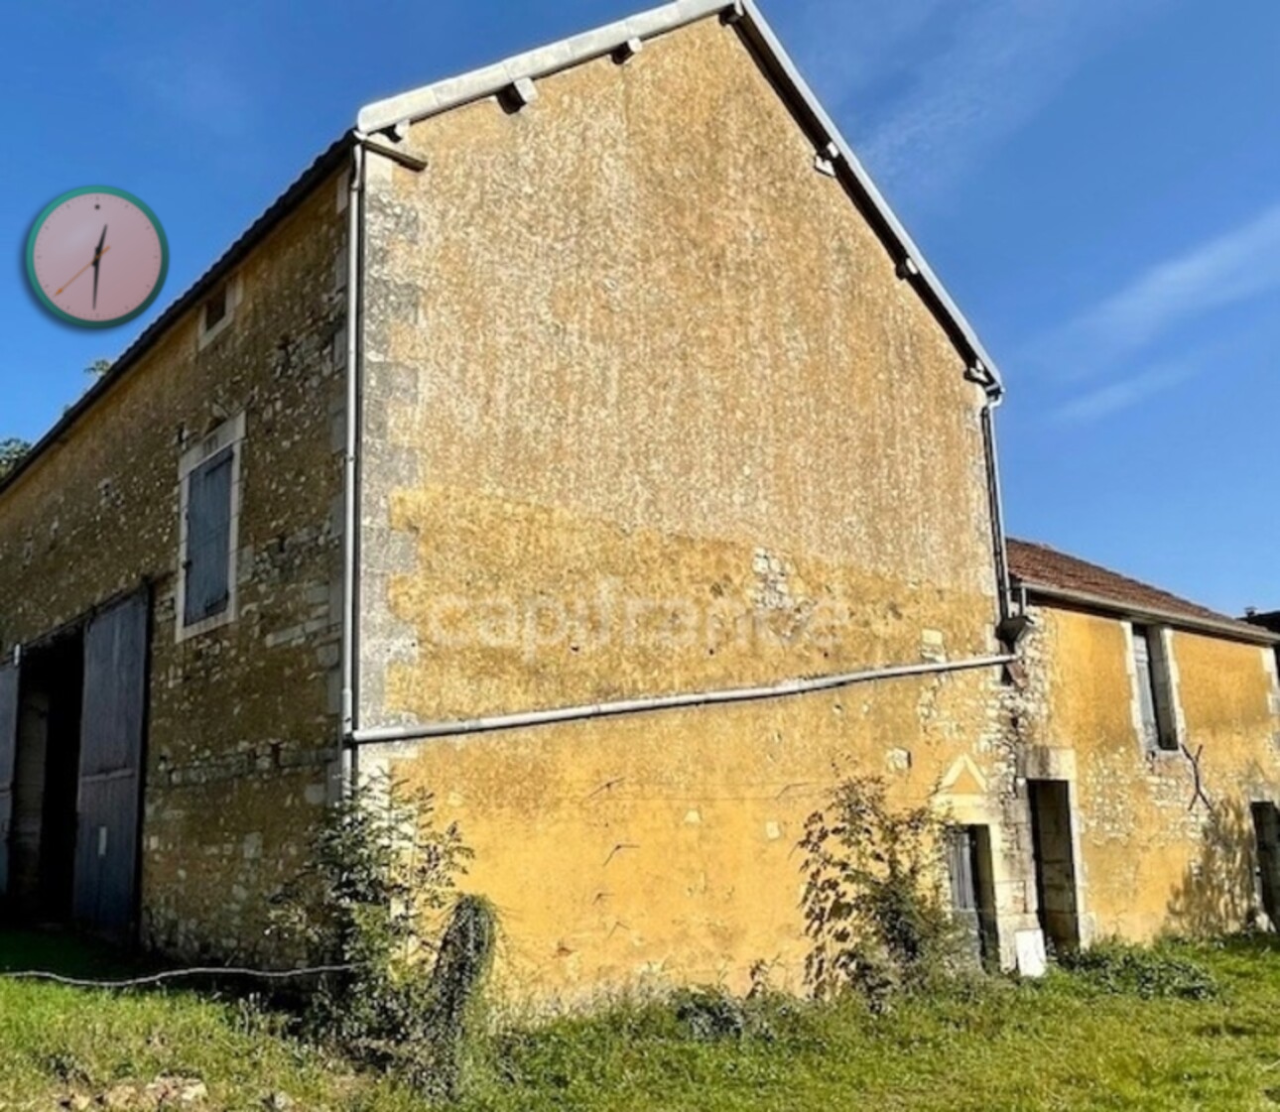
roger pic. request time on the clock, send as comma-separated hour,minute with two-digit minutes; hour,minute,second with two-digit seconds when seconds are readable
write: 12,30,38
